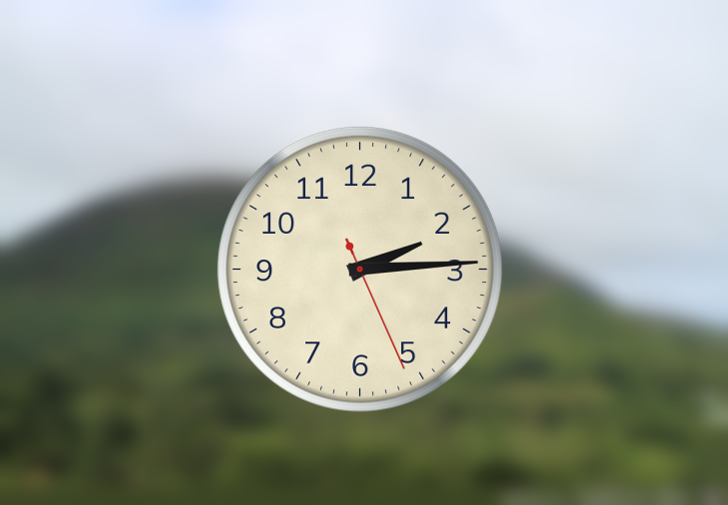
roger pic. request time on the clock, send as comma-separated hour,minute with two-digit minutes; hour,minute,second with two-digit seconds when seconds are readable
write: 2,14,26
